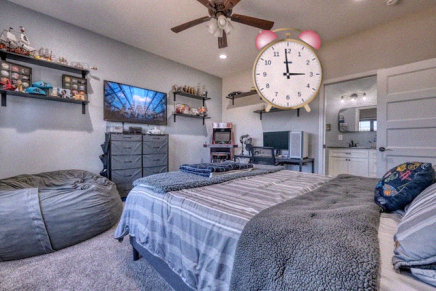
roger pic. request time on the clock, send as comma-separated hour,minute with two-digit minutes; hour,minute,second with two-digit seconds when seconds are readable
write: 2,59
